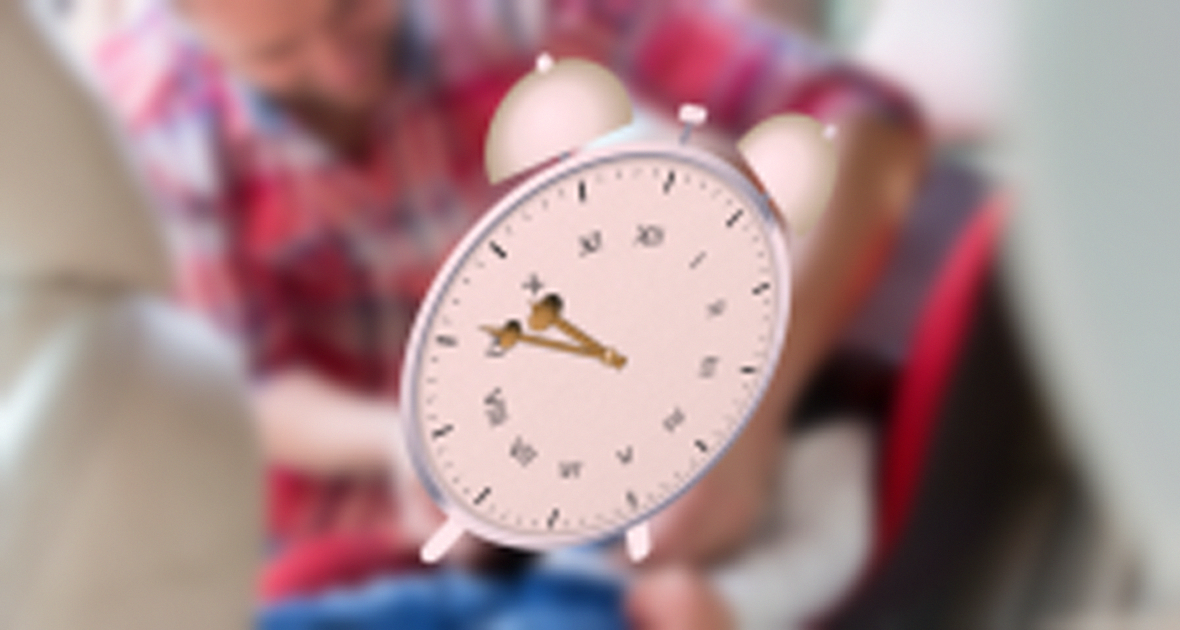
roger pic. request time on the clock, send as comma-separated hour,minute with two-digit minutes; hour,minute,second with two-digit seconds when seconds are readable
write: 9,46
